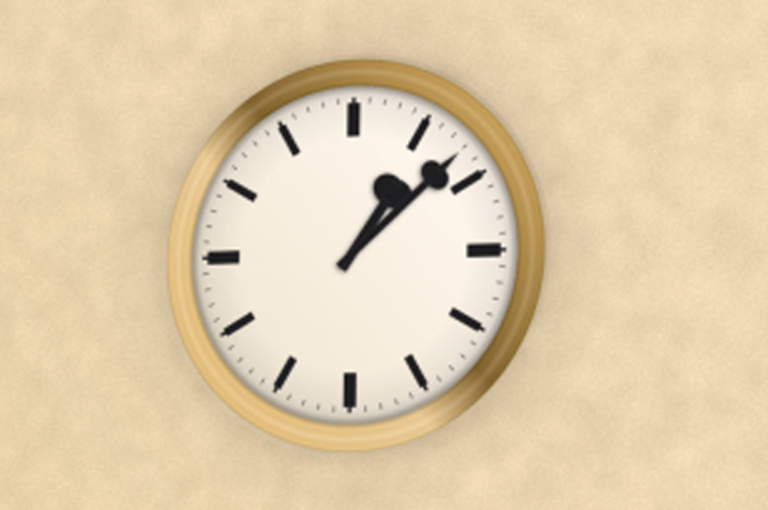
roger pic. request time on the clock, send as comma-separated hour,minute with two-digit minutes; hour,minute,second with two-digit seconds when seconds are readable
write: 1,08
